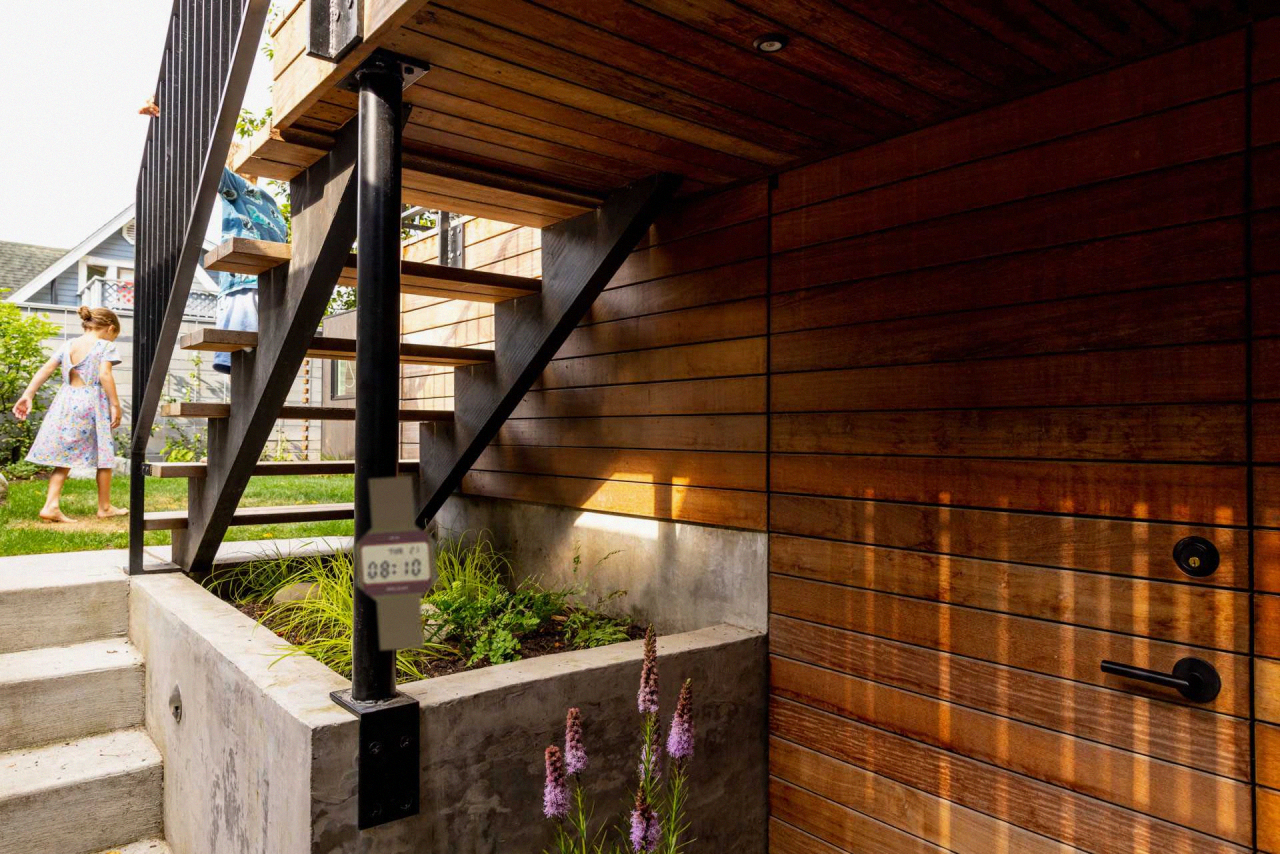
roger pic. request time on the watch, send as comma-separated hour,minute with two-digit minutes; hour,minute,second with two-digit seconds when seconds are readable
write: 8,10
